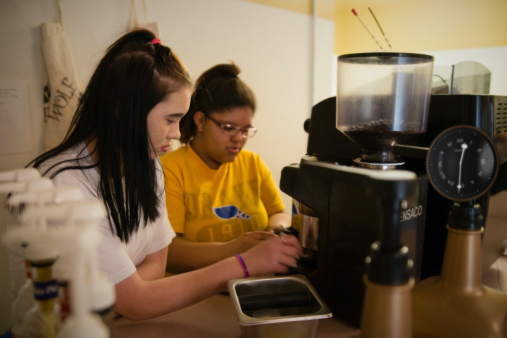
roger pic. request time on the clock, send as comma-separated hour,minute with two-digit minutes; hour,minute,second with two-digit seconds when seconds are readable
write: 12,31
